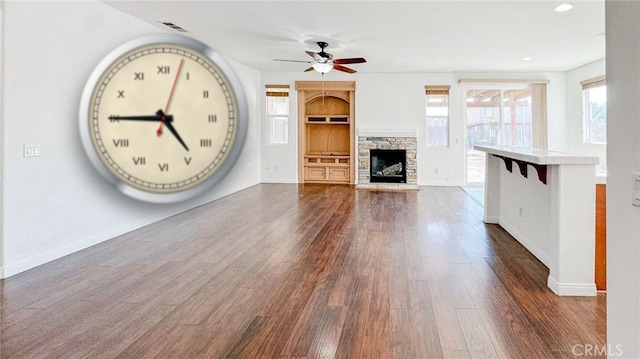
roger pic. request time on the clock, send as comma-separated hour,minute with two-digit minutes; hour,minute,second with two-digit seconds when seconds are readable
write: 4,45,03
